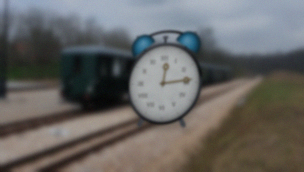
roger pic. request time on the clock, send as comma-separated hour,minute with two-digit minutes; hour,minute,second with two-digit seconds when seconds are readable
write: 12,14
